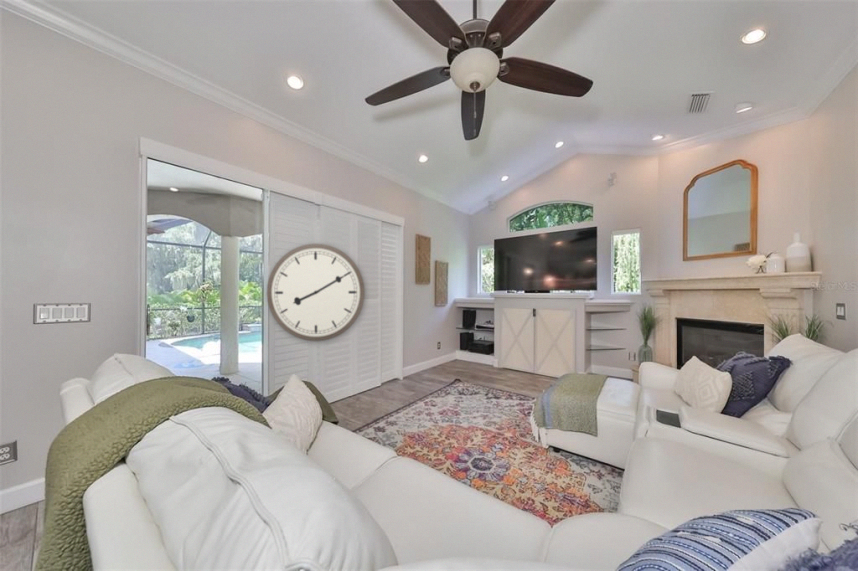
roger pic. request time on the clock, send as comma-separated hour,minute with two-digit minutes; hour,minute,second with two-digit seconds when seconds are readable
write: 8,10
